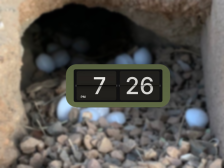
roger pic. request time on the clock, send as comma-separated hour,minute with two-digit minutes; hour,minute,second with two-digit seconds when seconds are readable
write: 7,26
